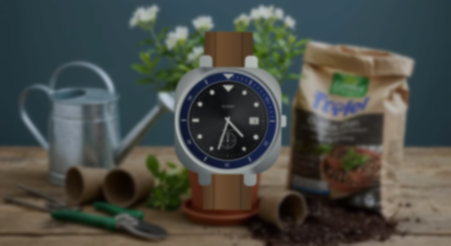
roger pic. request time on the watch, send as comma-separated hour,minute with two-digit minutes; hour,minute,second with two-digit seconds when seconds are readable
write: 4,33
